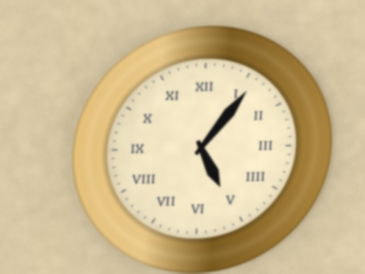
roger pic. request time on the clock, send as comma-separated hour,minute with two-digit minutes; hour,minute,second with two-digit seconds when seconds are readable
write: 5,06
